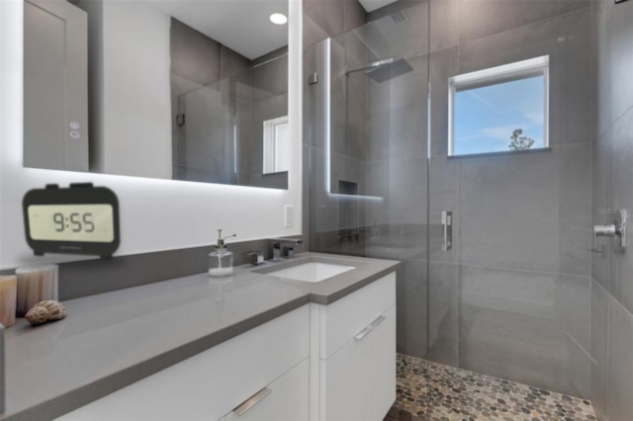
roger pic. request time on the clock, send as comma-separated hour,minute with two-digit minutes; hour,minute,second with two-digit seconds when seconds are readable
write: 9,55
